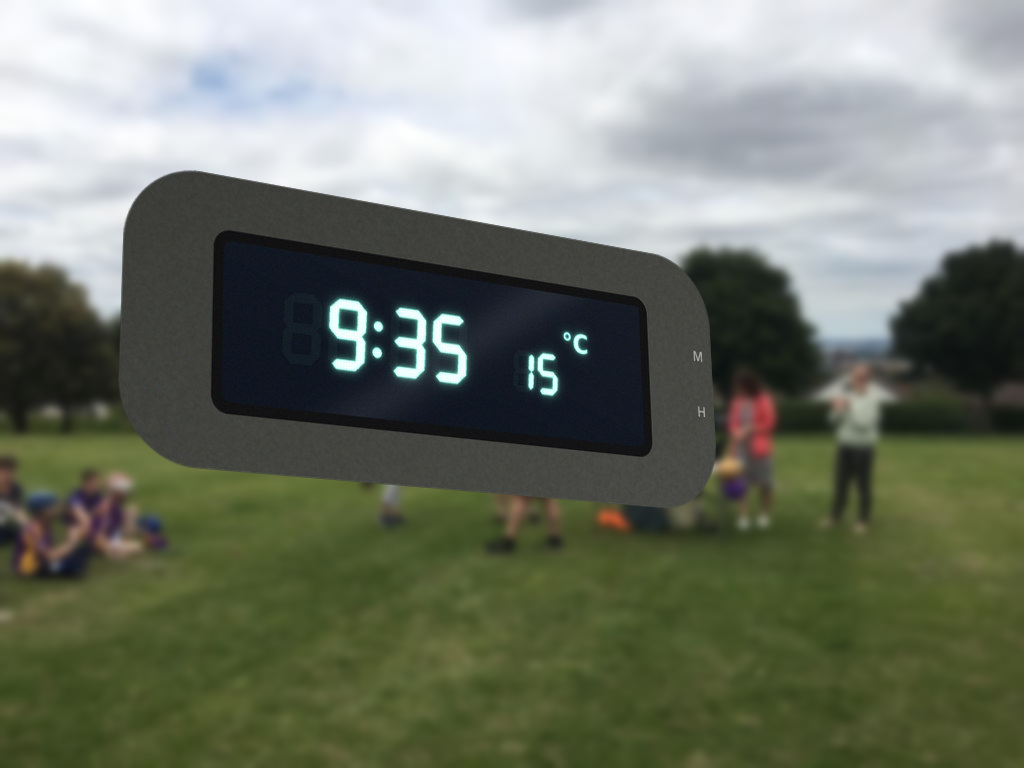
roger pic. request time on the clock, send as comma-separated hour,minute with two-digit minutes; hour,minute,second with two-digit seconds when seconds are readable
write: 9,35
